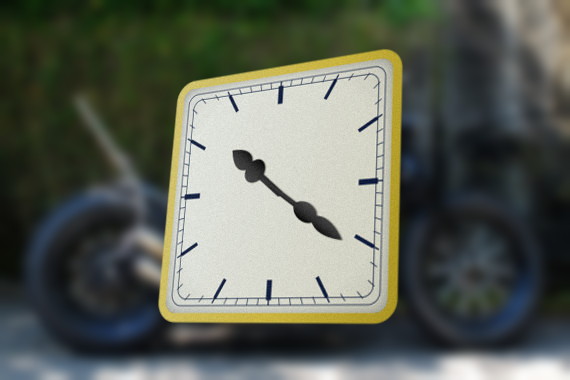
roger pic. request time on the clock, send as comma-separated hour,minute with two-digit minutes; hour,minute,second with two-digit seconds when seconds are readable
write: 10,21
